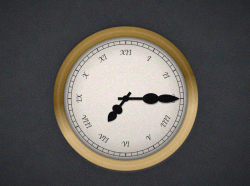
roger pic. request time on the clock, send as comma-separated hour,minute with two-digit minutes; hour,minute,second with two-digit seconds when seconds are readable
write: 7,15
